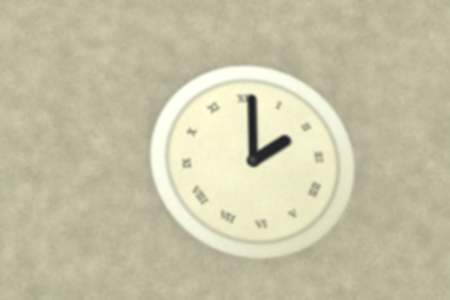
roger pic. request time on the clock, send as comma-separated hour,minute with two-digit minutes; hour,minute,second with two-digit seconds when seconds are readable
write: 2,01
